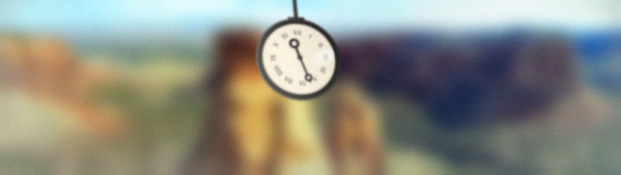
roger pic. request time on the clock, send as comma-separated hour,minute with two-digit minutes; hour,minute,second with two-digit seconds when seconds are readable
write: 11,27
